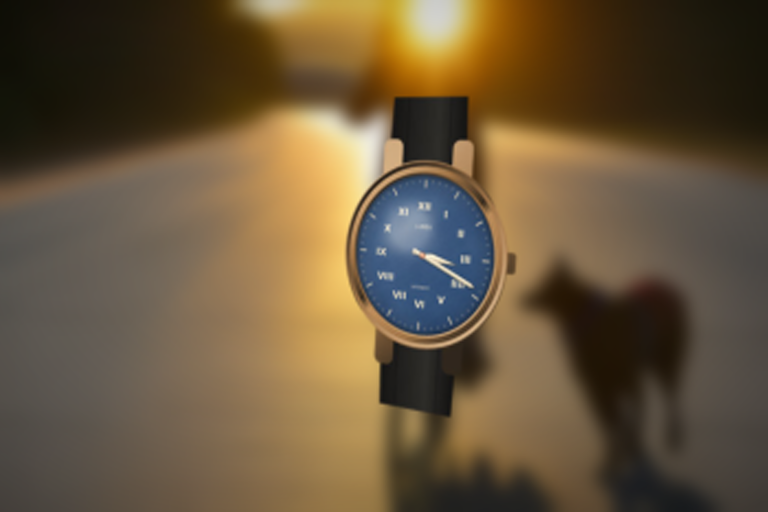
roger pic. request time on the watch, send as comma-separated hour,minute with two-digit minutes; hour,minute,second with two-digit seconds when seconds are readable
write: 3,19
